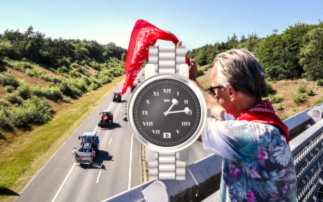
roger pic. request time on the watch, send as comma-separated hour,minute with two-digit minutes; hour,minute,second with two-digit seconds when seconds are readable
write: 1,14
